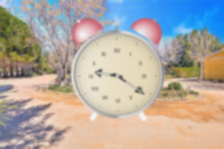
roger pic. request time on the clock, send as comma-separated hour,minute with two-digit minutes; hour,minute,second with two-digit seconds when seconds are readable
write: 9,21
